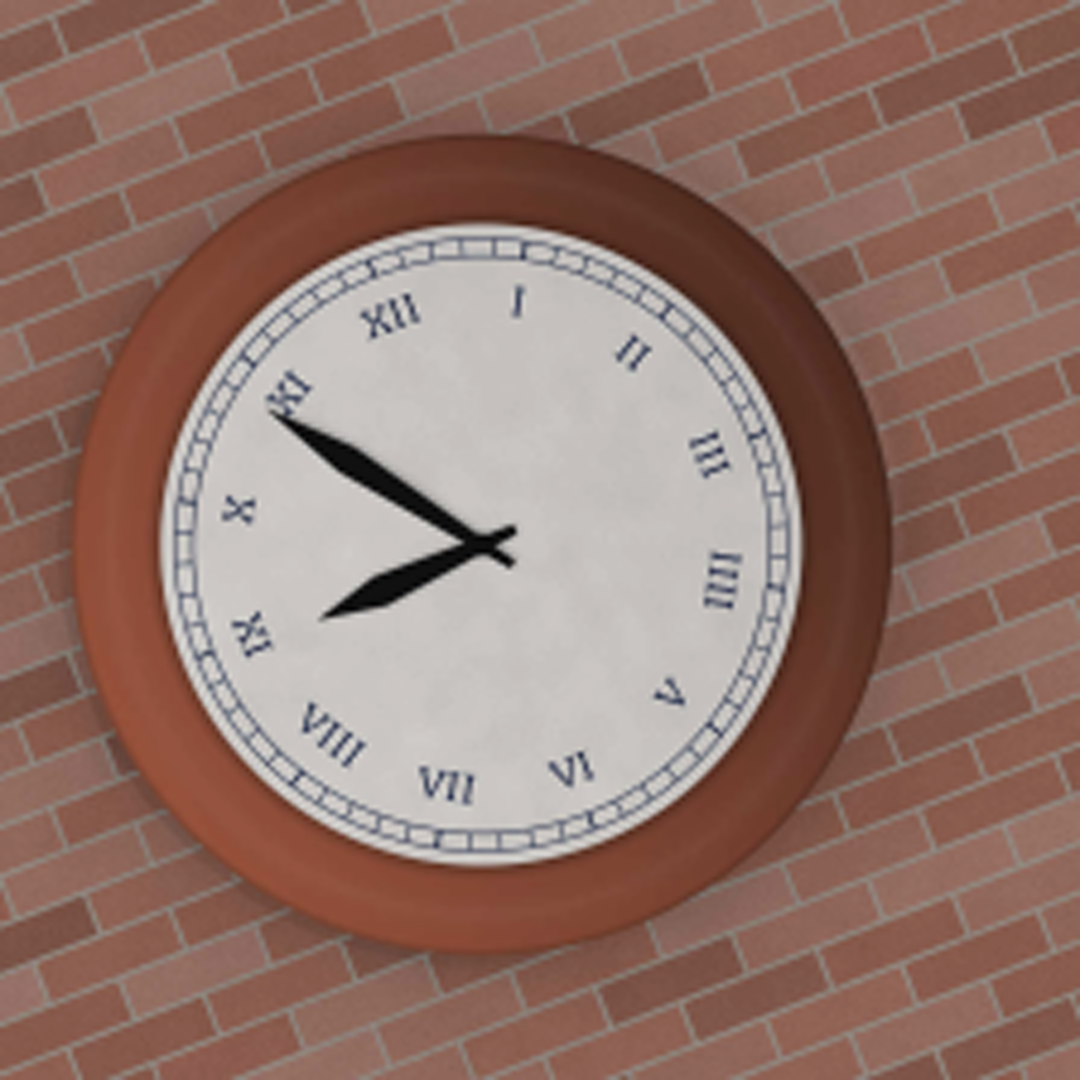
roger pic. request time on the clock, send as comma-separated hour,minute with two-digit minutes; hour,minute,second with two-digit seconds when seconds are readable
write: 8,54
